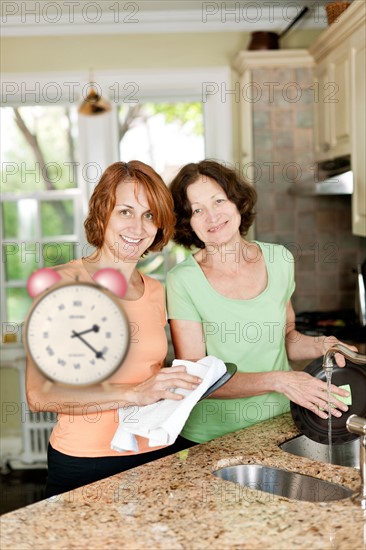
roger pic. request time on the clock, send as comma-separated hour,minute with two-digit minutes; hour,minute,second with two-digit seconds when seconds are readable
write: 2,22
